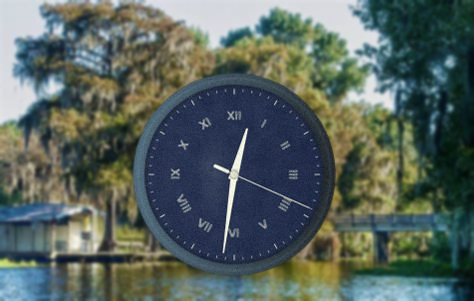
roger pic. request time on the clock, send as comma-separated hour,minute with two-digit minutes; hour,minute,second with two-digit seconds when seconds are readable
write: 12,31,19
